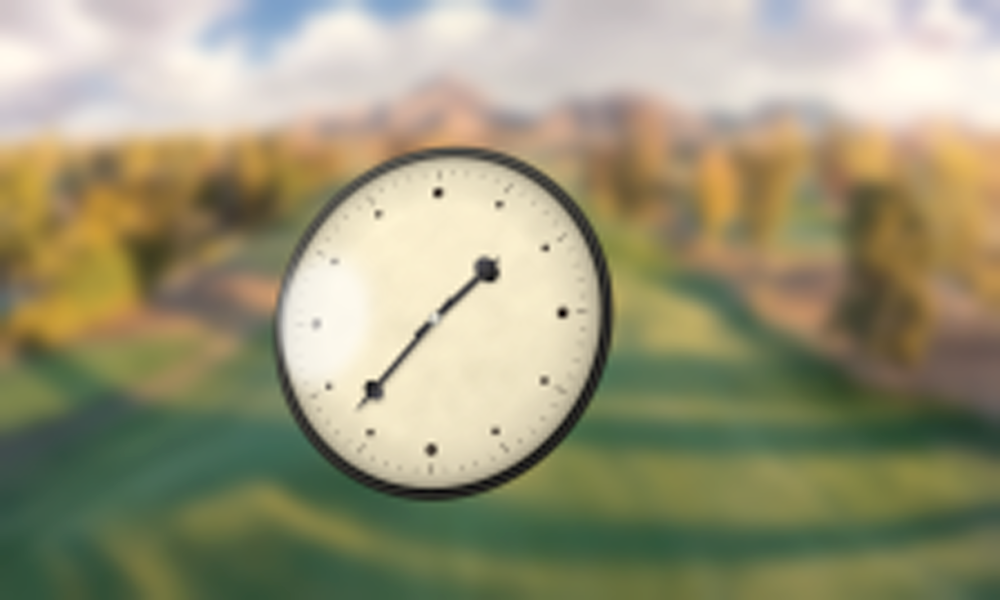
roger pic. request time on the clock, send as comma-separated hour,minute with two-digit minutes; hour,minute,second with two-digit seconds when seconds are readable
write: 1,37
